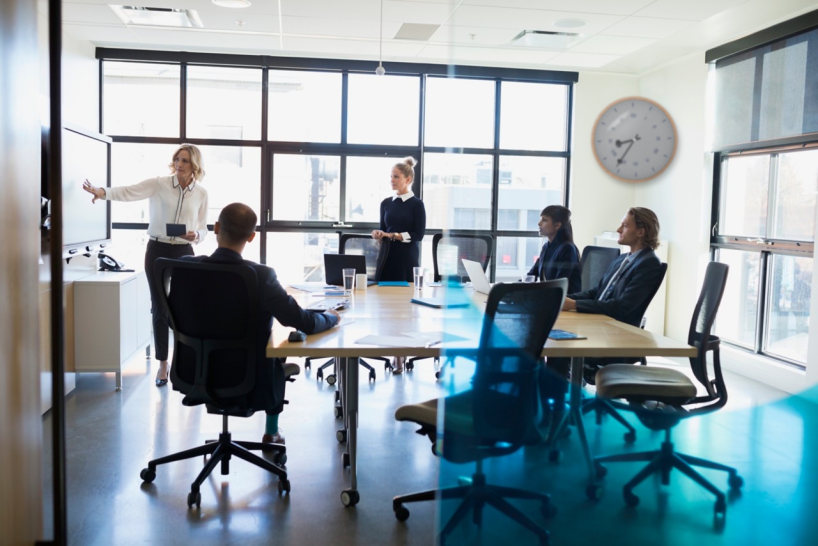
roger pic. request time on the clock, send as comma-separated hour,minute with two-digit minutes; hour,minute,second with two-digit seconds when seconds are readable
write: 8,36
